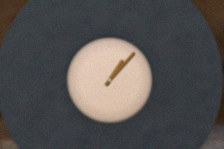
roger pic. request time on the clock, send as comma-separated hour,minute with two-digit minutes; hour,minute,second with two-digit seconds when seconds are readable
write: 1,07
